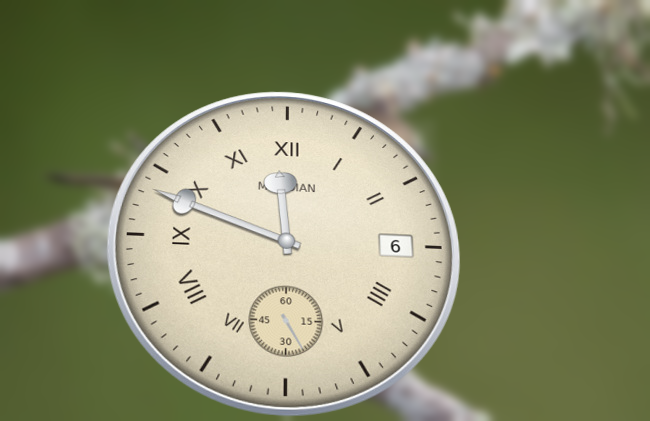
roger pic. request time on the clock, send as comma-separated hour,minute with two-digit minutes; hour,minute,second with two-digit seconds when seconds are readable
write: 11,48,25
